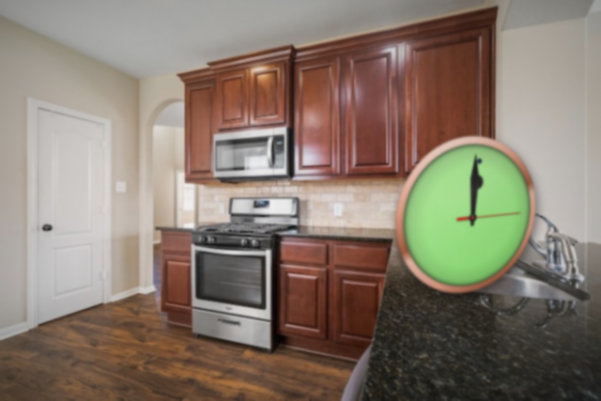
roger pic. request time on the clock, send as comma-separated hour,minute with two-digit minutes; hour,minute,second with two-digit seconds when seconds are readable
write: 11,59,14
